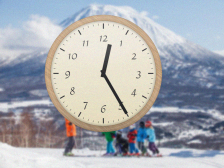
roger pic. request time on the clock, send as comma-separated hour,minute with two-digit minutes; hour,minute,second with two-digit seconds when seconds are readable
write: 12,25
